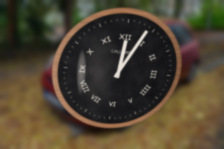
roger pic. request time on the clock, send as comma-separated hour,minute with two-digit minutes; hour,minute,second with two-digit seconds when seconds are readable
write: 12,04
